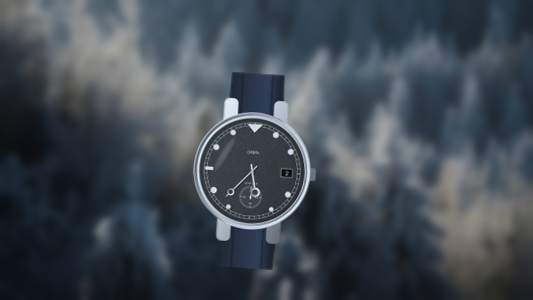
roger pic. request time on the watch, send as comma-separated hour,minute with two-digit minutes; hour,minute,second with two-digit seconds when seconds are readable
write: 5,37
